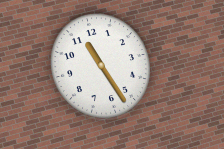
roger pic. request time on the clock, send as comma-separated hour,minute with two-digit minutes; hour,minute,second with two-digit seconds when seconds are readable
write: 11,27
